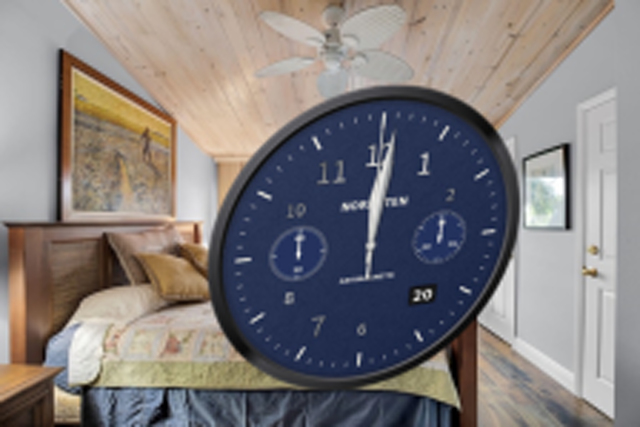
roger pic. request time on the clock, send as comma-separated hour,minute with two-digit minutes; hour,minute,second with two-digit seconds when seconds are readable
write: 12,01
